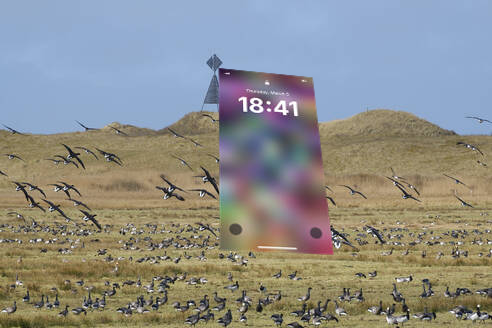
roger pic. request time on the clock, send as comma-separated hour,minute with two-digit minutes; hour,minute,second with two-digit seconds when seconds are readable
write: 18,41
